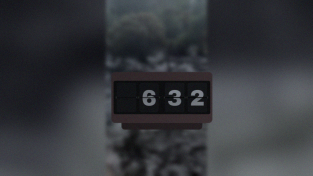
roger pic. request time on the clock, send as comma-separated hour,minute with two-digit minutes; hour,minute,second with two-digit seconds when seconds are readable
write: 6,32
